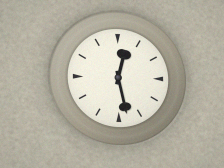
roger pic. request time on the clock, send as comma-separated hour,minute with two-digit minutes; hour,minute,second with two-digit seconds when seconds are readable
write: 12,28
